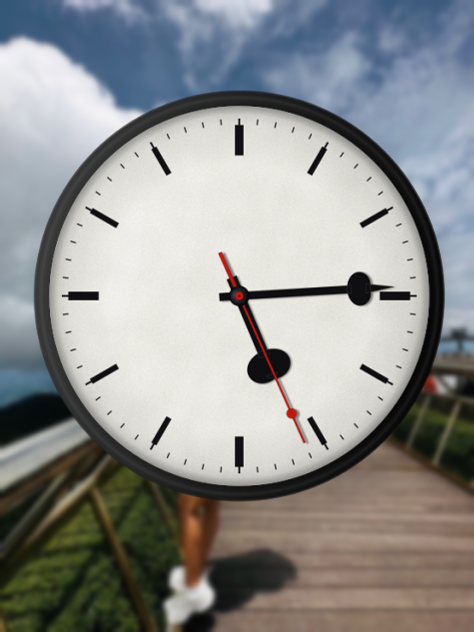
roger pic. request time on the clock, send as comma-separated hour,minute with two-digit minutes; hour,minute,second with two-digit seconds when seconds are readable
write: 5,14,26
